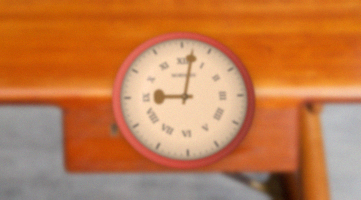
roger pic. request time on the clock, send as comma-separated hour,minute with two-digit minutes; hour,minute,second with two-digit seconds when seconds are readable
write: 9,02
